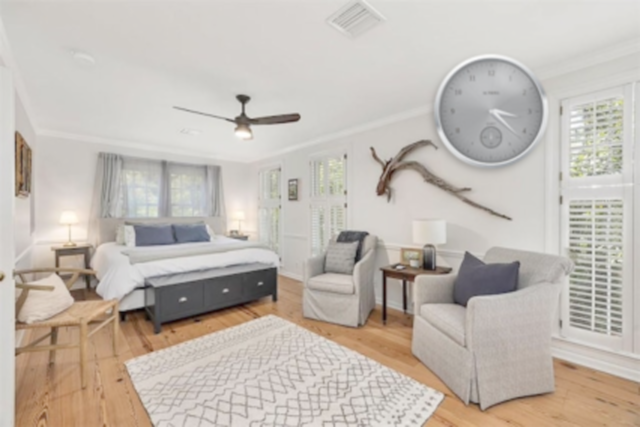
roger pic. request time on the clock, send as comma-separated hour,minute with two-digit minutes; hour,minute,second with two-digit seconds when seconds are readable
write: 3,22
